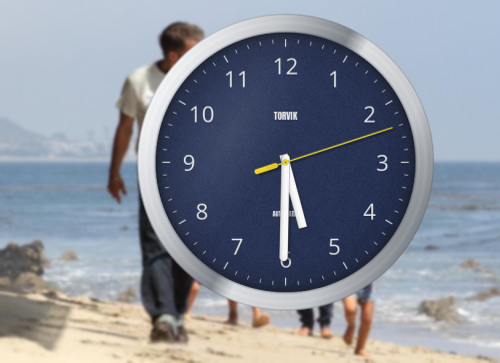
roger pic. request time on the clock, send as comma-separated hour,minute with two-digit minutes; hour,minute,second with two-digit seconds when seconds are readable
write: 5,30,12
